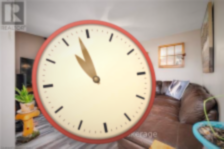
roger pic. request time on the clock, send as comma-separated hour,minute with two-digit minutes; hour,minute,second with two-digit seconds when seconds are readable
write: 10,58
